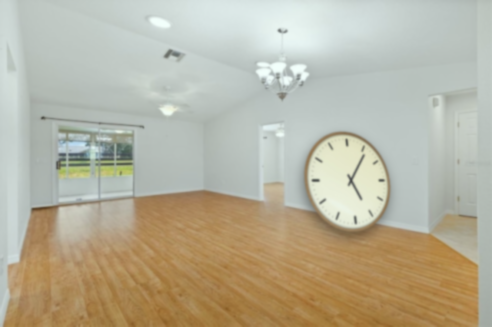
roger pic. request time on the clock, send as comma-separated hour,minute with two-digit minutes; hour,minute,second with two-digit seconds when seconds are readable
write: 5,06
